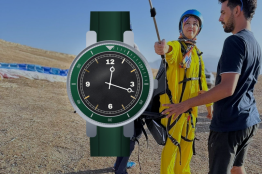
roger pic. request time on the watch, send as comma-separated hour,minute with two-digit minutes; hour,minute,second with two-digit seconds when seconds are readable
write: 12,18
